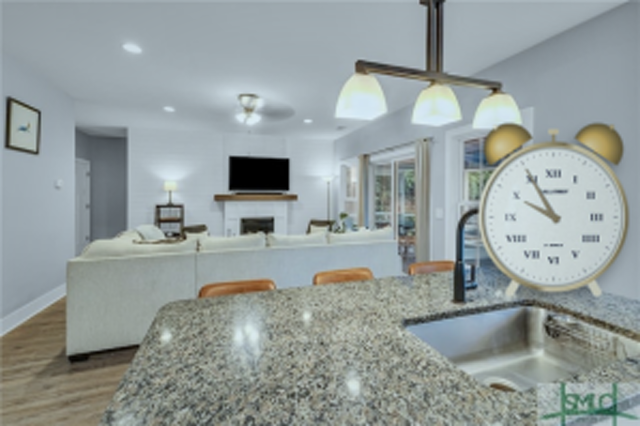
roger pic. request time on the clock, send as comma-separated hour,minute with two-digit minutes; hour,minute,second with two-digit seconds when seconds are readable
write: 9,55
